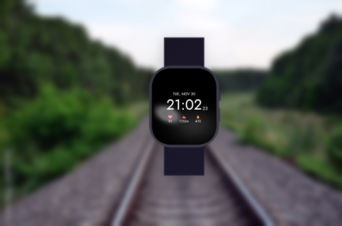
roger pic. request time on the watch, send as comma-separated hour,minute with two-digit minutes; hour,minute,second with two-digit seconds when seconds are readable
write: 21,02
